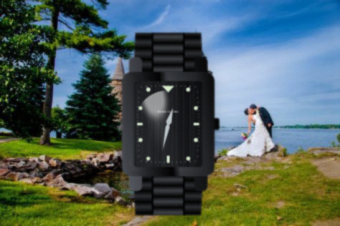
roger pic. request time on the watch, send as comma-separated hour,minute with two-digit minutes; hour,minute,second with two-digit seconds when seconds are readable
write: 12,32
